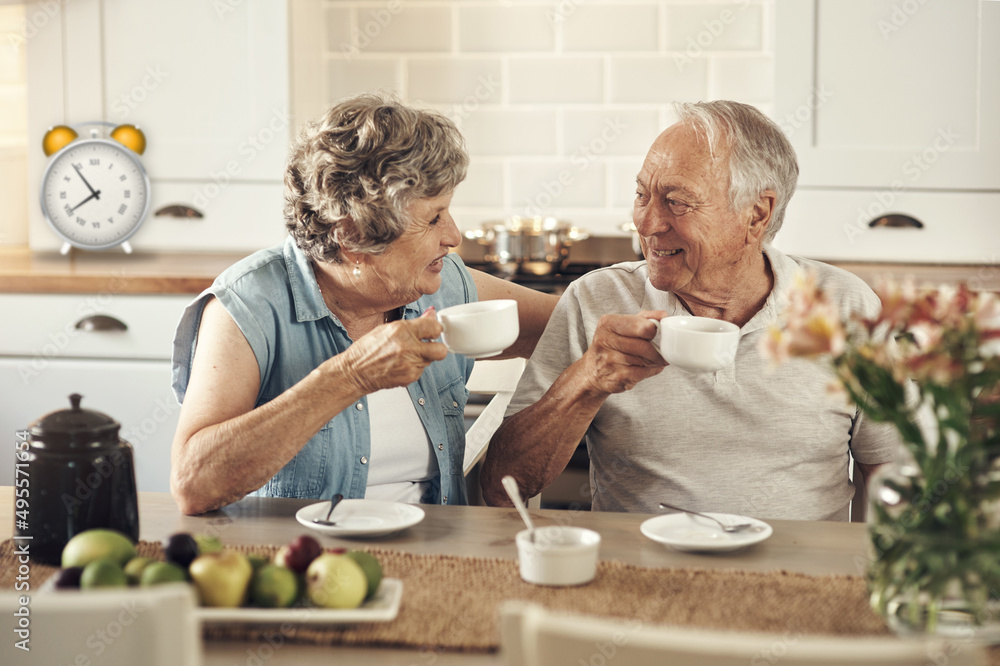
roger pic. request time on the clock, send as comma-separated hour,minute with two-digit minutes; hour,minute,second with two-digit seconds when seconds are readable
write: 7,54
